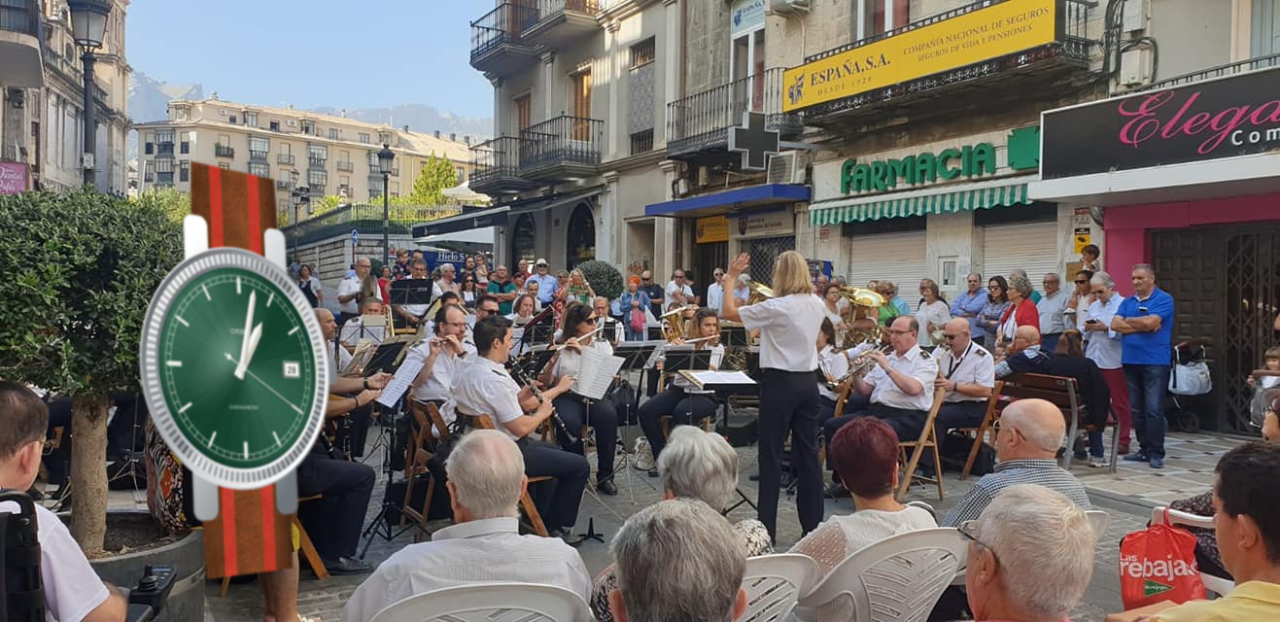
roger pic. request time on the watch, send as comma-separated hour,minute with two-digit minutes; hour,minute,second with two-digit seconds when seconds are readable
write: 1,02,20
